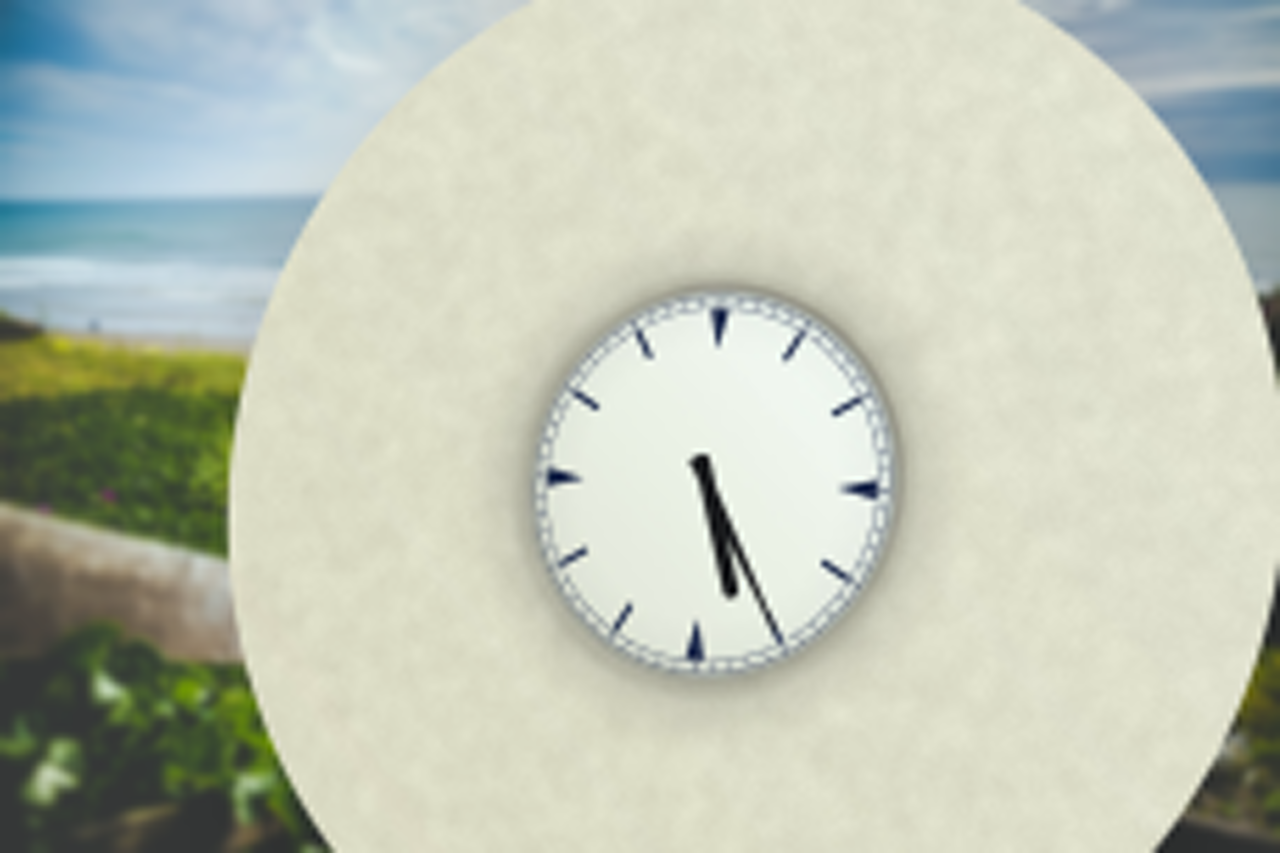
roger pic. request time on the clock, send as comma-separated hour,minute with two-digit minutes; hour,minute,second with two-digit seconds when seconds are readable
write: 5,25
